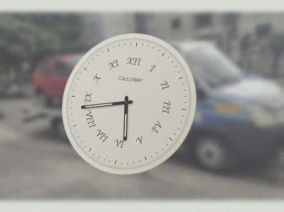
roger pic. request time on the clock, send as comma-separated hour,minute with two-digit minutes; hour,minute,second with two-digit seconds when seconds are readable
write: 5,43
